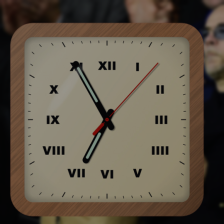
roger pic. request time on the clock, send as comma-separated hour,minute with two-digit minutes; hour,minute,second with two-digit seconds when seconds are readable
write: 6,55,07
